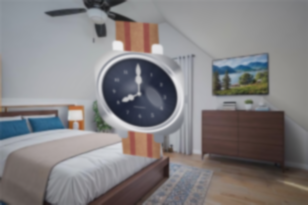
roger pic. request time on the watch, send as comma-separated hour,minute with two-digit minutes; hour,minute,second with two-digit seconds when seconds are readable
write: 8,00
